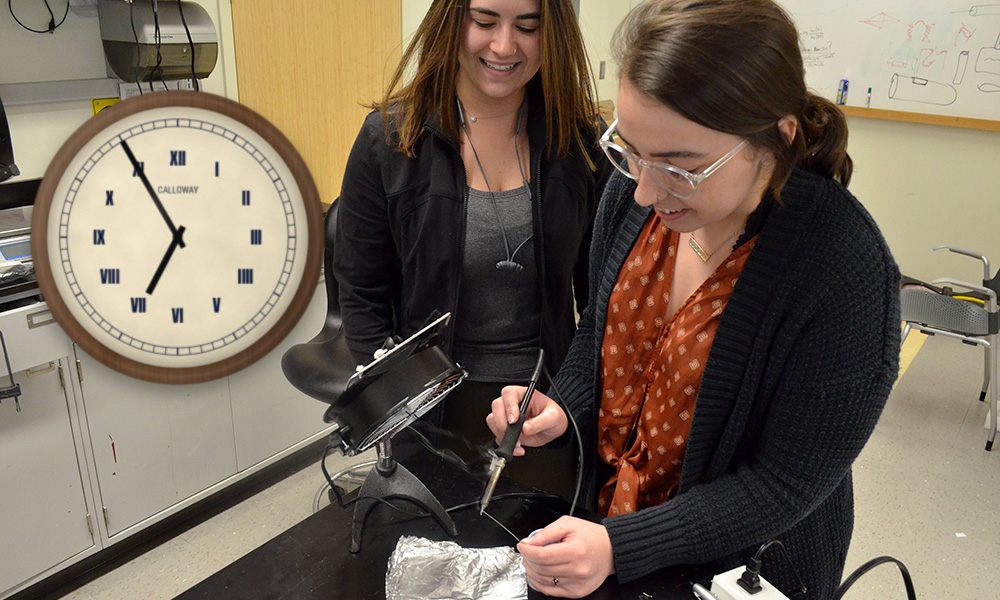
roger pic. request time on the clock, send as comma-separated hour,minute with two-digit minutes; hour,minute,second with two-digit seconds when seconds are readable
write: 6,55
